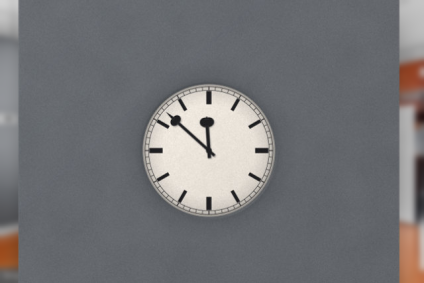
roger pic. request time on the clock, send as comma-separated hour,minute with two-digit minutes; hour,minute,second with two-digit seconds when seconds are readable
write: 11,52
